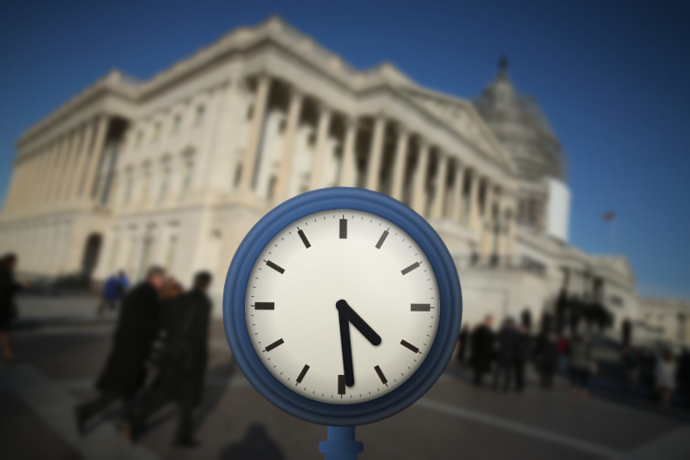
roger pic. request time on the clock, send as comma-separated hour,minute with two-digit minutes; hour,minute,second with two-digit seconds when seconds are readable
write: 4,29
